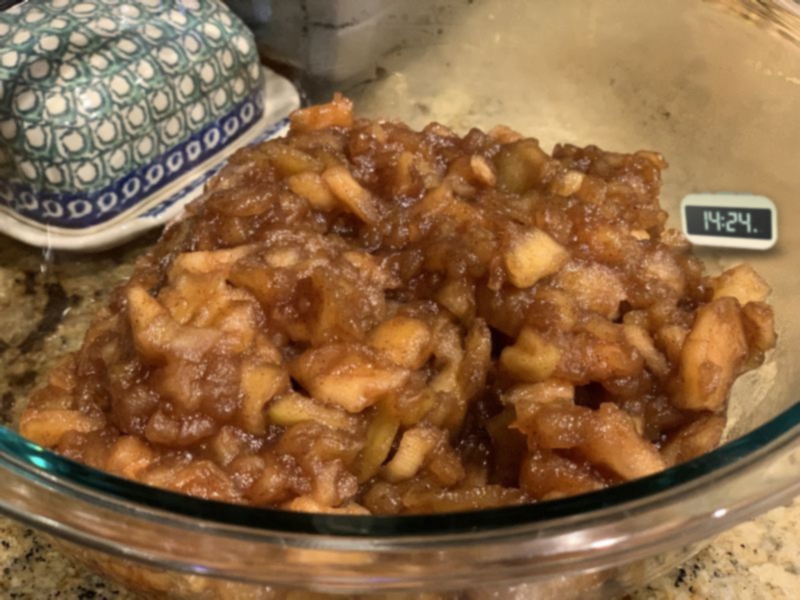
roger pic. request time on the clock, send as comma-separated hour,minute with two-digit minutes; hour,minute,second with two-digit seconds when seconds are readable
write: 14,24
